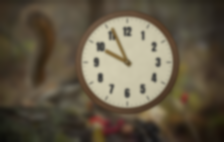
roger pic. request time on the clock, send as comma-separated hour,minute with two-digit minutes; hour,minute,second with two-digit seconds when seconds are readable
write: 9,56
